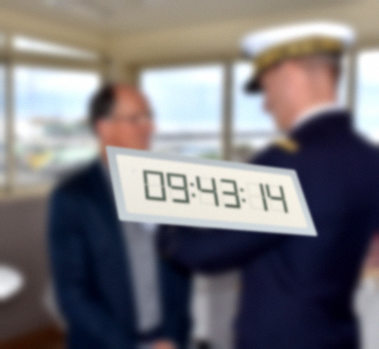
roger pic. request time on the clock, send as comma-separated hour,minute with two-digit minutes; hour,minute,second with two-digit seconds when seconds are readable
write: 9,43,14
